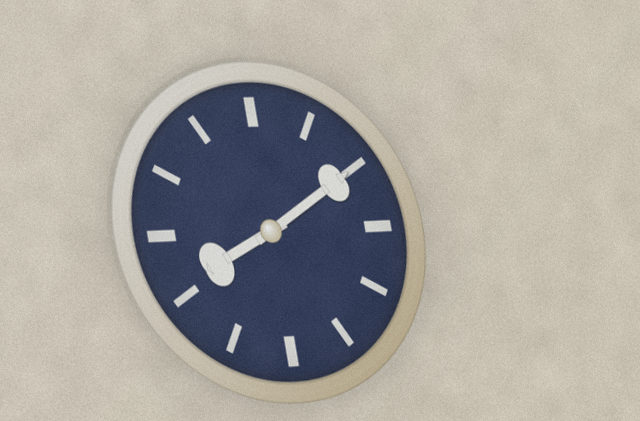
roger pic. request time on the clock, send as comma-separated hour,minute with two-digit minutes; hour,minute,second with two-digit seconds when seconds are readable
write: 8,10
